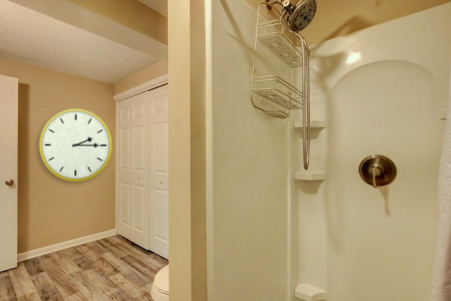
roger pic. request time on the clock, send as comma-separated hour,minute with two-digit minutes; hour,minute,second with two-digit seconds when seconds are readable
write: 2,15
